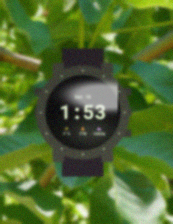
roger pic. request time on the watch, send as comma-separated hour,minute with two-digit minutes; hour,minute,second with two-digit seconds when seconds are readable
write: 1,53
